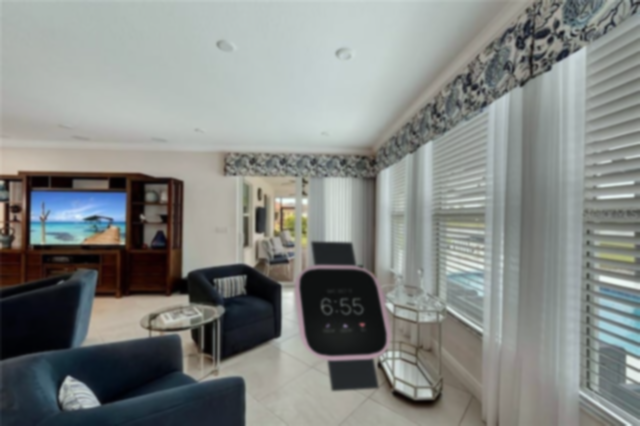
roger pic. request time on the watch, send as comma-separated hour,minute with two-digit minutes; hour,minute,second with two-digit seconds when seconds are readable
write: 6,55
